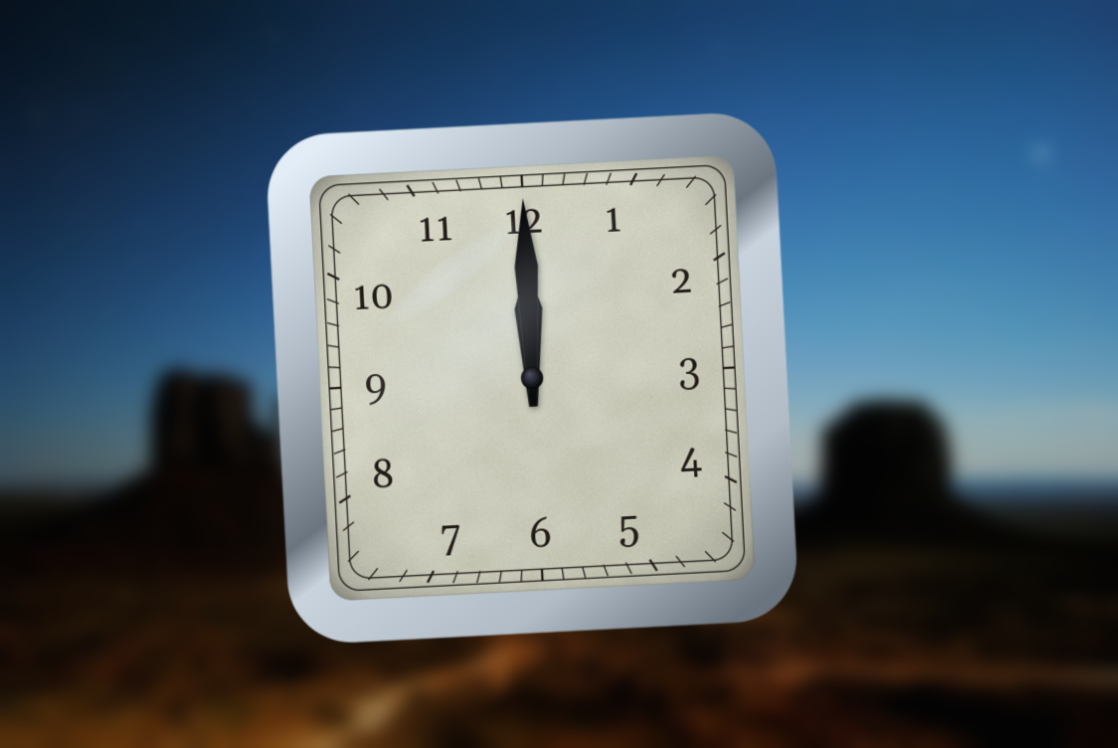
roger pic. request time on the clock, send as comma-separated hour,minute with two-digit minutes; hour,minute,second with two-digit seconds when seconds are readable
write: 12,00
